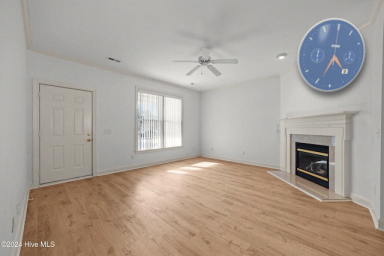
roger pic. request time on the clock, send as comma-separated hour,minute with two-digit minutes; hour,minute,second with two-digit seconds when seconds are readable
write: 4,34
